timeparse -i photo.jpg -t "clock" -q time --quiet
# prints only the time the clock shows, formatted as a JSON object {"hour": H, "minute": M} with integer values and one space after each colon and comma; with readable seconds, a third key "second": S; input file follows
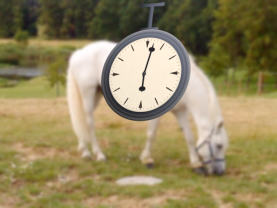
{"hour": 6, "minute": 2}
